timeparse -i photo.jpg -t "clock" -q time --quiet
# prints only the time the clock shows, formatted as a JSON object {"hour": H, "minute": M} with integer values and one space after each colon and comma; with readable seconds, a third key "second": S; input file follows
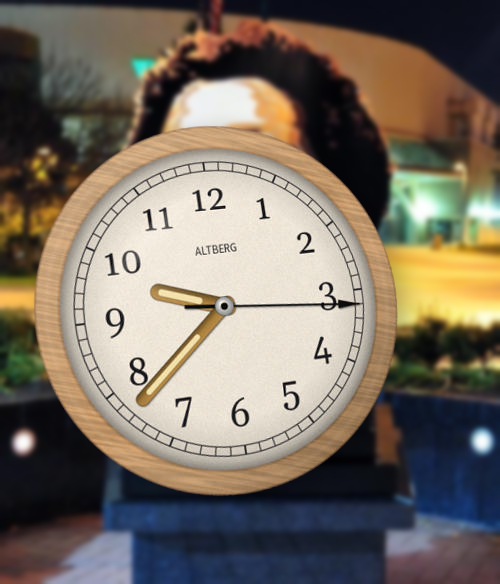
{"hour": 9, "minute": 38, "second": 16}
